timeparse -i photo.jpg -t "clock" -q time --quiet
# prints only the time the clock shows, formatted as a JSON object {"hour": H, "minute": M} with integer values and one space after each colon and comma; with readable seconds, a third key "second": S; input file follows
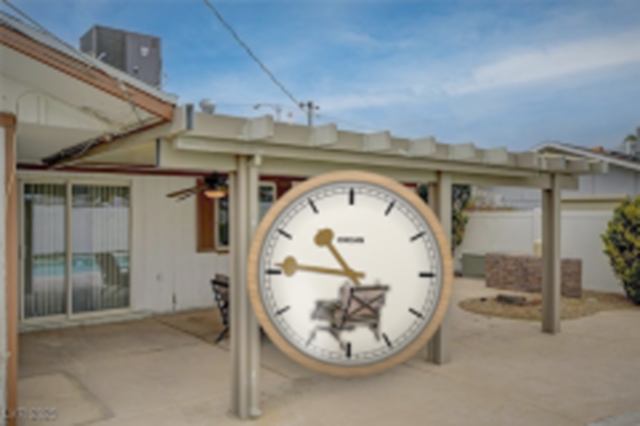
{"hour": 10, "minute": 46}
